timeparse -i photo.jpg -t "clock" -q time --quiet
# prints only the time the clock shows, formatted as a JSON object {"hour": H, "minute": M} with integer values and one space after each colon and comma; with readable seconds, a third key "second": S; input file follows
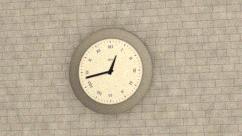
{"hour": 12, "minute": 43}
